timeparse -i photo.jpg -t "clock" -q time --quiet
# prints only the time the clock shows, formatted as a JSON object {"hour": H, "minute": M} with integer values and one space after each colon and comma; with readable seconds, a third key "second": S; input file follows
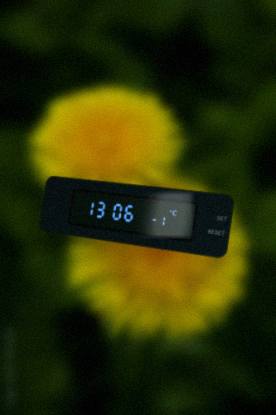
{"hour": 13, "minute": 6}
